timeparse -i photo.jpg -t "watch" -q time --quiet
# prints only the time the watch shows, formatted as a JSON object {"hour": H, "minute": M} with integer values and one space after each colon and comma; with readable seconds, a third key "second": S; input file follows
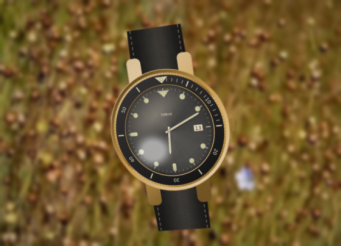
{"hour": 6, "minute": 11}
